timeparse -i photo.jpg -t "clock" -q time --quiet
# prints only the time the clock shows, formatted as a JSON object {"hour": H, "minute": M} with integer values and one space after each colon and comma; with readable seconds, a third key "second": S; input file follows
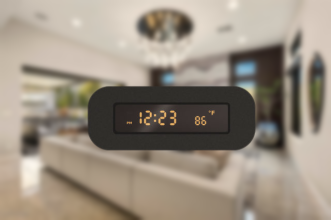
{"hour": 12, "minute": 23}
